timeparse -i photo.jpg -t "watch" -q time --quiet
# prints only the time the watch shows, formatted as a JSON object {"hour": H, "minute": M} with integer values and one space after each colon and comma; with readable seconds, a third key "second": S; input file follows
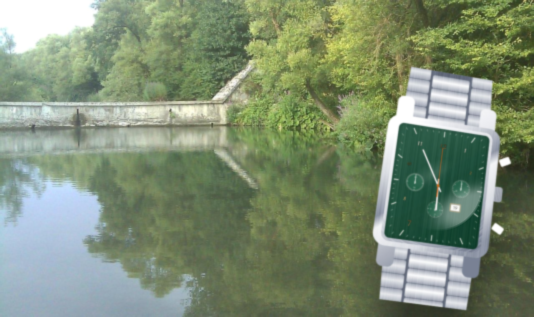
{"hour": 5, "minute": 55}
